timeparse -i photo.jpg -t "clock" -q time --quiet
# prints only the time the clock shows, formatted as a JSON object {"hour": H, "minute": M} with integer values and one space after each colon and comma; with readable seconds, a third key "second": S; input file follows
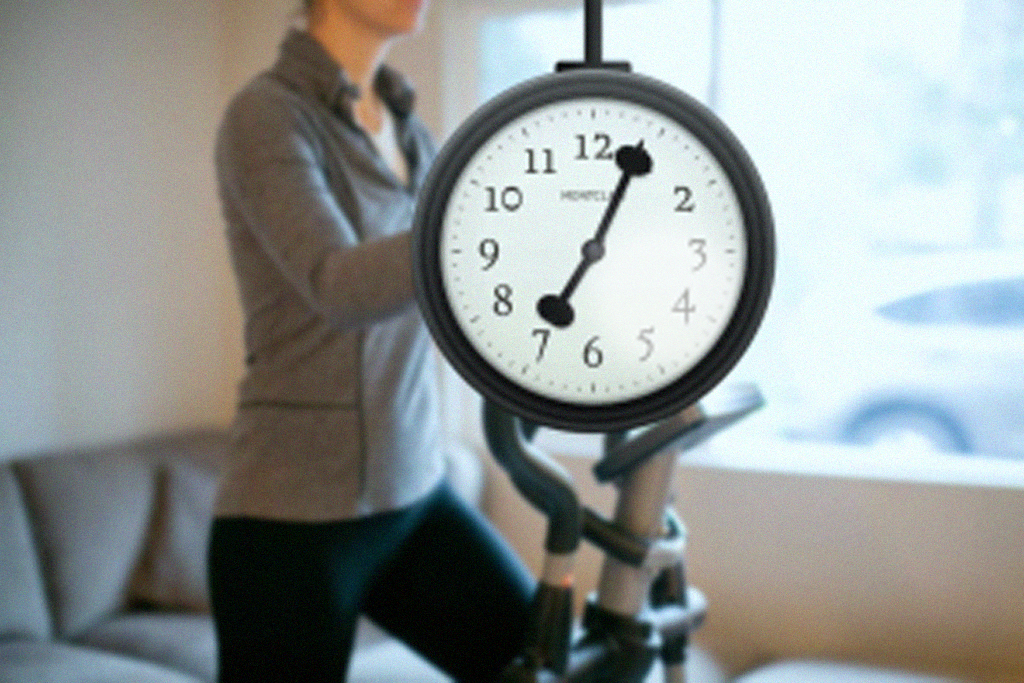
{"hour": 7, "minute": 4}
